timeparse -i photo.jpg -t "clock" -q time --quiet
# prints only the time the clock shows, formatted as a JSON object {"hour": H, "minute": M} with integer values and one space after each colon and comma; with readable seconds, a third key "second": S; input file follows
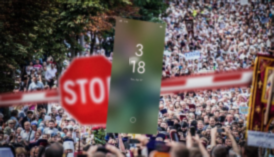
{"hour": 3, "minute": 18}
